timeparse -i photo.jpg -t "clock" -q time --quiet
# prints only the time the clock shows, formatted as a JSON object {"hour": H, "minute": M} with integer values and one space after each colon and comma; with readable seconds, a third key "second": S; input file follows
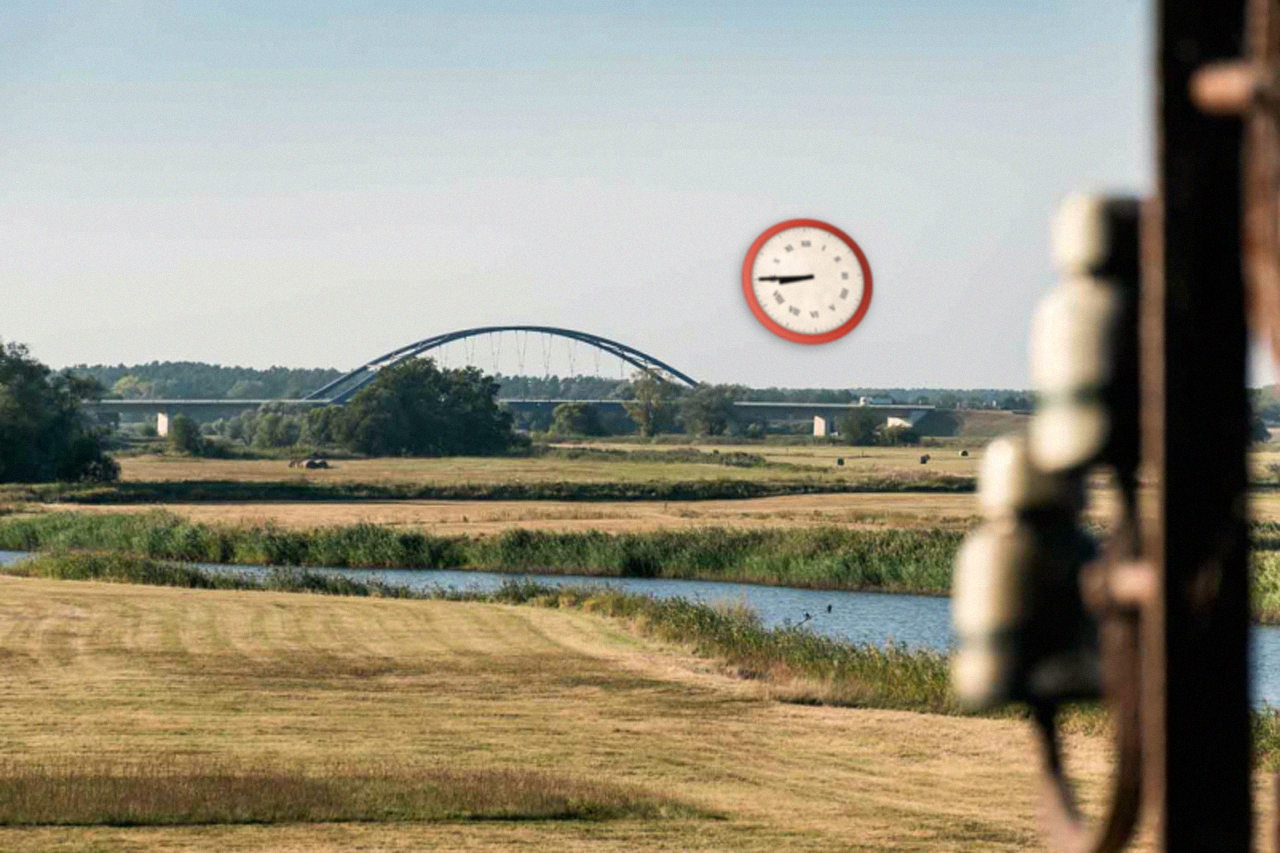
{"hour": 8, "minute": 45}
